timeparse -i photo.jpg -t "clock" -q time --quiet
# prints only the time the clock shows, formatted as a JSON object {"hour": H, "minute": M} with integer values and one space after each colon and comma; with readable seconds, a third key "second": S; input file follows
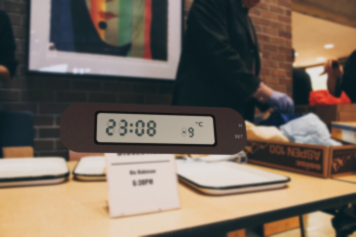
{"hour": 23, "minute": 8}
